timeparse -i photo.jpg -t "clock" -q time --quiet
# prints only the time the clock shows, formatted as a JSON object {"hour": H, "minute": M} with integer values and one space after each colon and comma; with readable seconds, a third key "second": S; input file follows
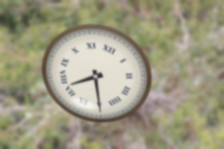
{"hour": 7, "minute": 25}
